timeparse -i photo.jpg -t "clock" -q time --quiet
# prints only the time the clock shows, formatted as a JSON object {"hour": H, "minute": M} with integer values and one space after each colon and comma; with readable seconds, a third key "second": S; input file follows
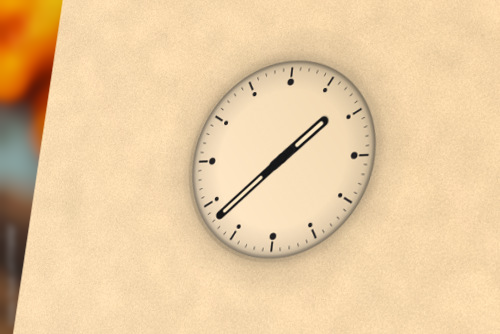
{"hour": 1, "minute": 38}
